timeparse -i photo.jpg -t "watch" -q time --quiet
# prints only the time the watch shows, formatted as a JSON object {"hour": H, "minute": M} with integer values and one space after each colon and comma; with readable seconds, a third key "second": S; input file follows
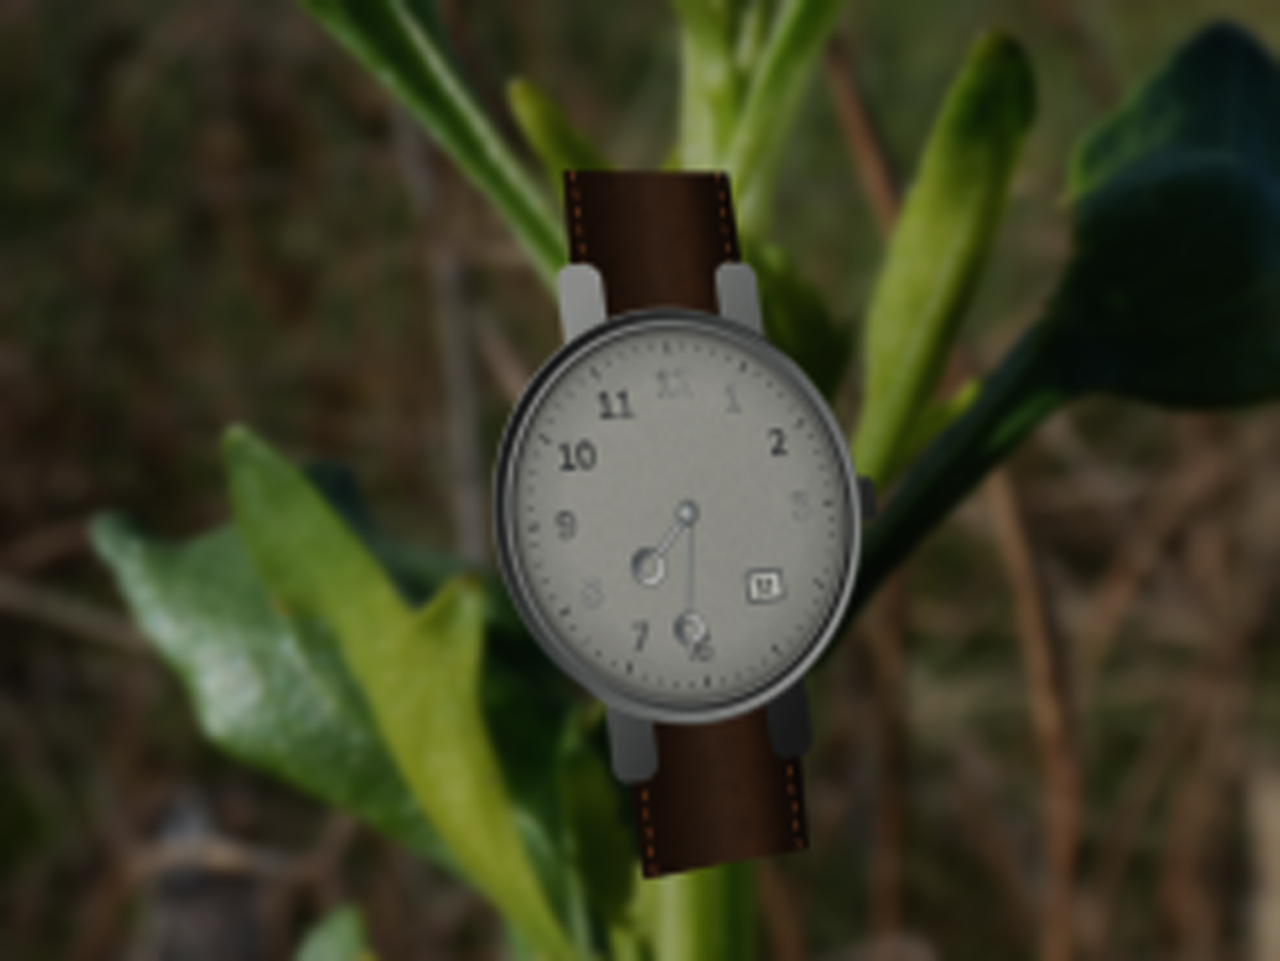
{"hour": 7, "minute": 31}
